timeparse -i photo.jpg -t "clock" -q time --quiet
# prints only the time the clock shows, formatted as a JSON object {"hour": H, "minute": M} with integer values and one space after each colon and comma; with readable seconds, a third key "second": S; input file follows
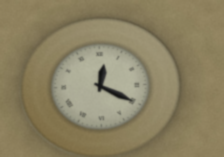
{"hour": 12, "minute": 20}
